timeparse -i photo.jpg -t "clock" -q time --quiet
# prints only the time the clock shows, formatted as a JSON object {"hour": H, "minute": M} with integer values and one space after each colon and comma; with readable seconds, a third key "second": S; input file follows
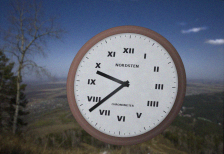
{"hour": 9, "minute": 38}
